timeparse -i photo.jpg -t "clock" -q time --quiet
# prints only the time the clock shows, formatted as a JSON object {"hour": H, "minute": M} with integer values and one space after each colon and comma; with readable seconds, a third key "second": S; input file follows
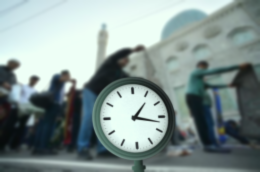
{"hour": 1, "minute": 17}
